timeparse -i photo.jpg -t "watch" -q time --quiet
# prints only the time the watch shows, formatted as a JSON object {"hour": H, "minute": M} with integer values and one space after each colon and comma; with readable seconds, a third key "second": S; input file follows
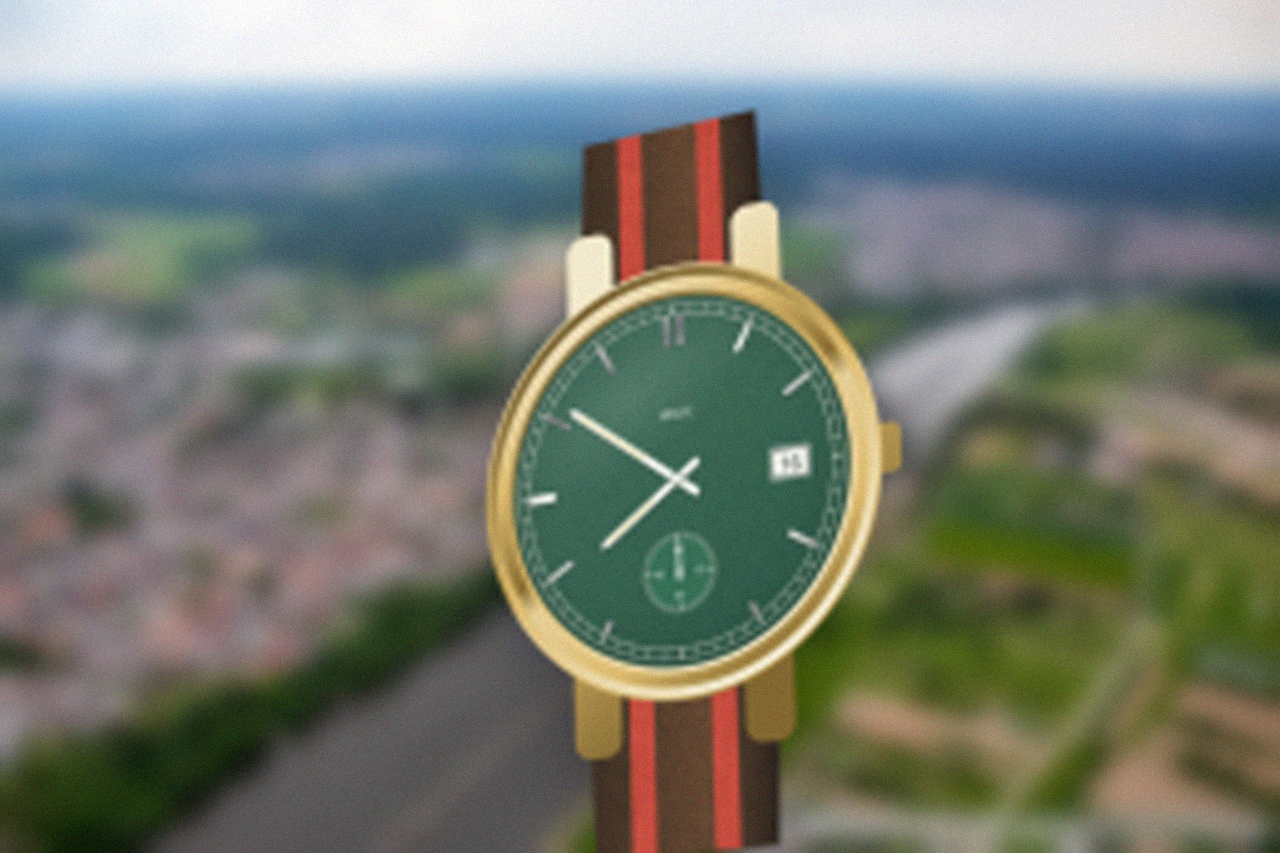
{"hour": 7, "minute": 51}
